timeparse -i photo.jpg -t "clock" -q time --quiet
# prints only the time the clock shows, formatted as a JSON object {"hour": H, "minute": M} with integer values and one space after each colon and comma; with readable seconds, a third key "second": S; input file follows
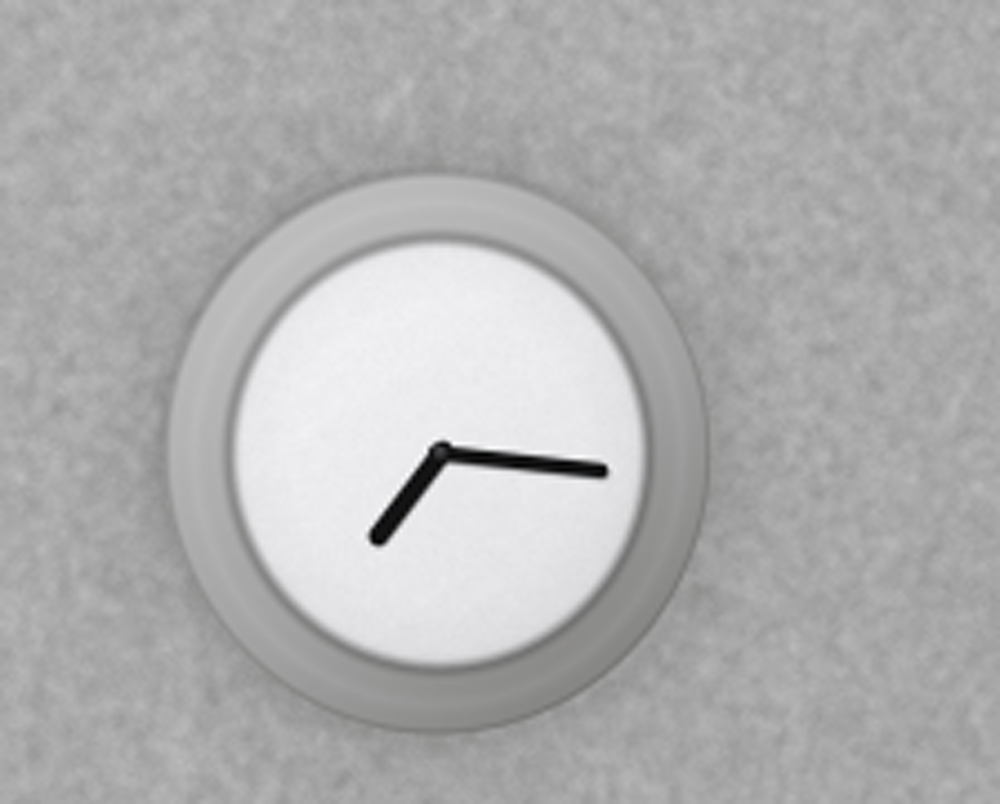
{"hour": 7, "minute": 16}
